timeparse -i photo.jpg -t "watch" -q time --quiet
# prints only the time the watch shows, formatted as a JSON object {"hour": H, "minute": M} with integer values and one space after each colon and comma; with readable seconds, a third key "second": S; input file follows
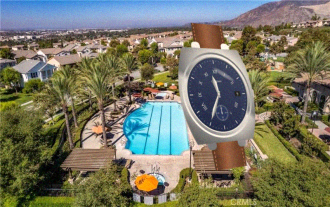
{"hour": 11, "minute": 35}
